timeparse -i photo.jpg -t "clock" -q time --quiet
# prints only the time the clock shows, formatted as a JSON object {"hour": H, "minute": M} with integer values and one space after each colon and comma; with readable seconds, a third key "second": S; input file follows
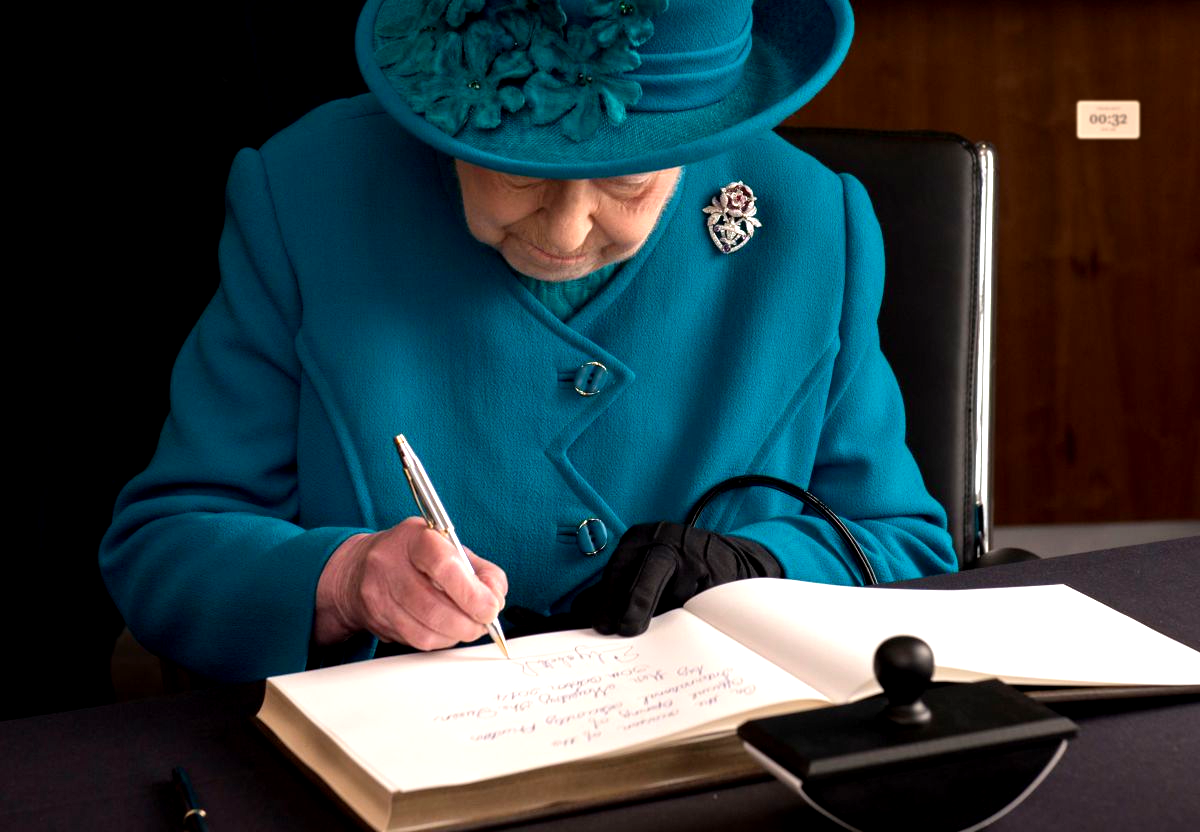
{"hour": 0, "minute": 32}
